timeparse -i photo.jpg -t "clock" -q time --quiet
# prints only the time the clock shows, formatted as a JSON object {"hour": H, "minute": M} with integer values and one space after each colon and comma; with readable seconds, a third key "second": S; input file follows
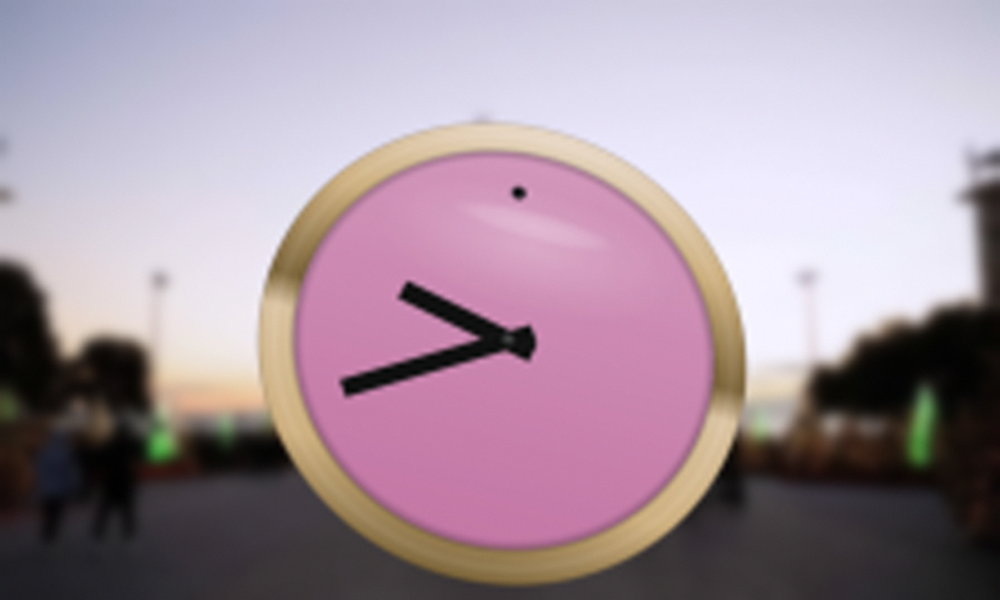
{"hour": 9, "minute": 41}
